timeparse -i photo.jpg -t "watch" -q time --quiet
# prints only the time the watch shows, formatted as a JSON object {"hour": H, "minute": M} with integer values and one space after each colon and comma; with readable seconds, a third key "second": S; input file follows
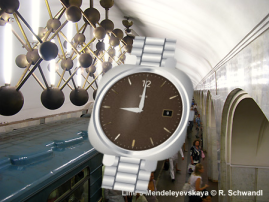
{"hour": 9, "minute": 0}
